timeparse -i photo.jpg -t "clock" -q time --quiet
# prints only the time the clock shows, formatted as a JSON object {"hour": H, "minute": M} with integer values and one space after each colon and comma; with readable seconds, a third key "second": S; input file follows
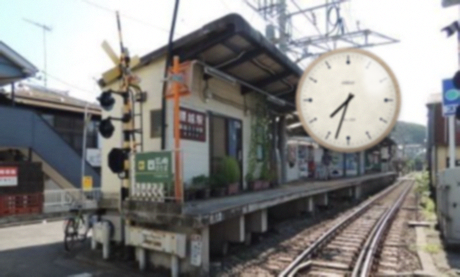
{"hour": 7, "minute": 33}
